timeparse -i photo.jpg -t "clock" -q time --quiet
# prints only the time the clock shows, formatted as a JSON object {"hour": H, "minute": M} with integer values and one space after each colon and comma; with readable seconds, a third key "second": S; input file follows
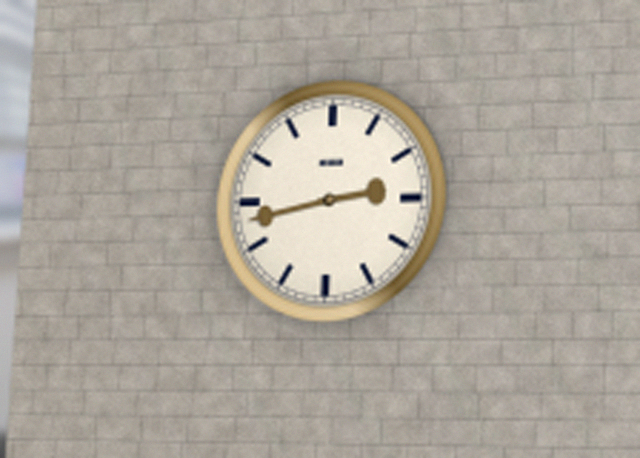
{"hour": 2, "minute": 43}
